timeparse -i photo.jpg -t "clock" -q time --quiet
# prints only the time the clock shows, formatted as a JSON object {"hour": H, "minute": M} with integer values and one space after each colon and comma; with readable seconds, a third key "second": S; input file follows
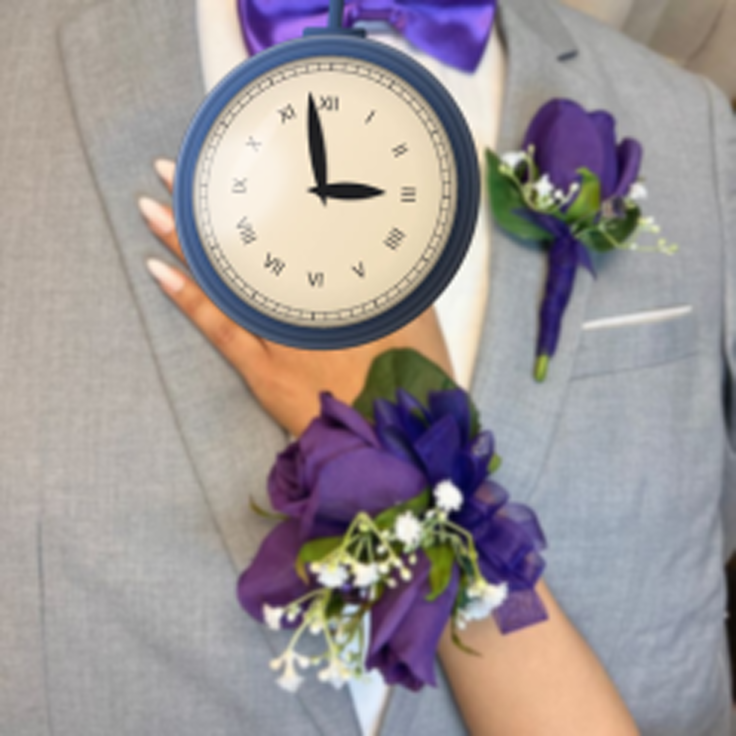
{"hour": 2, "minute": 58}
